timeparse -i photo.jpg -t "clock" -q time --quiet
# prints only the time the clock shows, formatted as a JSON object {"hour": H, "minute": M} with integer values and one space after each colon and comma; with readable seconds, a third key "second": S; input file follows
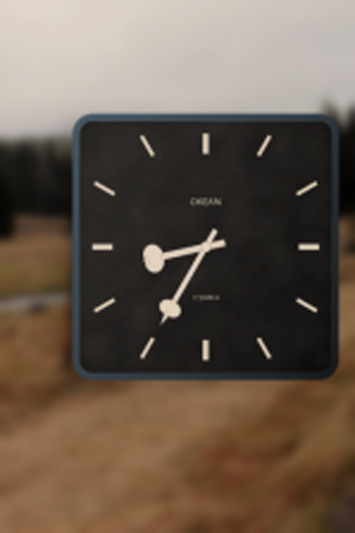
{"hour": 8, "minute": 35}
